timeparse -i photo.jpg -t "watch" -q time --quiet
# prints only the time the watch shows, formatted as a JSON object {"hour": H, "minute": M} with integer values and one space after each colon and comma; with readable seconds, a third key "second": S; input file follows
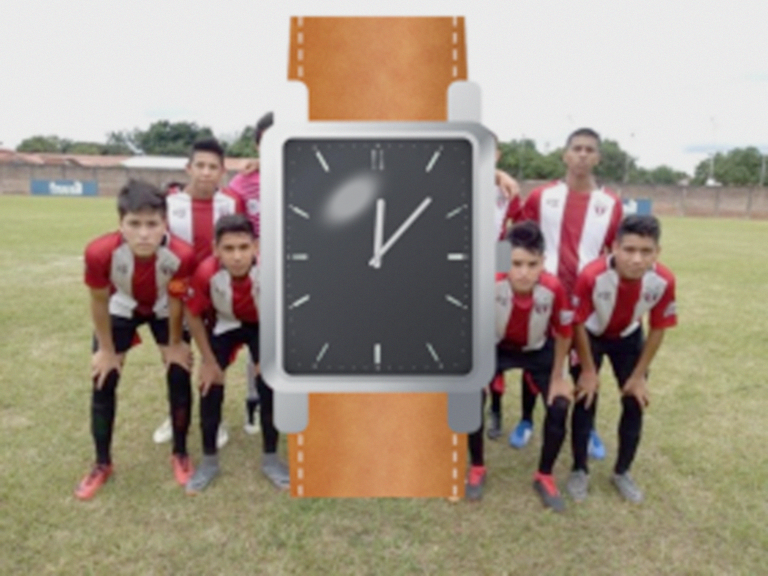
{"hour": 12, "minute": 7}
